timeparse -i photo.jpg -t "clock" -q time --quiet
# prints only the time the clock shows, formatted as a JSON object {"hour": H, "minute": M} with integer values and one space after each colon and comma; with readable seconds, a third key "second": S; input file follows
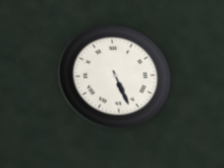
{"hour": 5, "minute": 27}
